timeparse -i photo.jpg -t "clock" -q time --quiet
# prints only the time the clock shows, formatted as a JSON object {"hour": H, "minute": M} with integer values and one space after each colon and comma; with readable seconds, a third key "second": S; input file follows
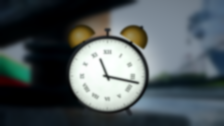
{"hour": 11, "minute": 17}
